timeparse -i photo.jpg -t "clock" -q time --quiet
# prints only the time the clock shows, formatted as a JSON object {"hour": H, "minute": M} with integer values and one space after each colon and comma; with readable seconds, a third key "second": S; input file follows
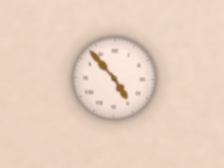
{"hour": 4, "minute": 53}
